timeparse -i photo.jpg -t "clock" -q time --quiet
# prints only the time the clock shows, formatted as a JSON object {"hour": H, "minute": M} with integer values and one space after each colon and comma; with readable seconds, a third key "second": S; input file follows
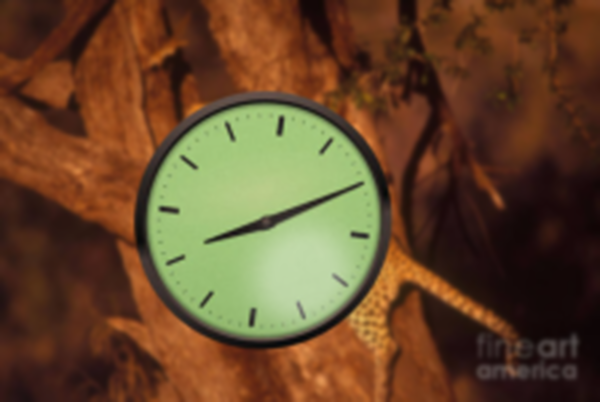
{"hour": 8, "minute": 10}
